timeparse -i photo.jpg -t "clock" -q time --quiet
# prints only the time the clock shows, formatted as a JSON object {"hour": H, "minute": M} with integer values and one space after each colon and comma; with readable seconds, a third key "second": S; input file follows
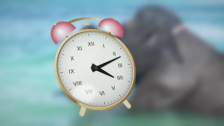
{"hour": 4, "minute": 12}
